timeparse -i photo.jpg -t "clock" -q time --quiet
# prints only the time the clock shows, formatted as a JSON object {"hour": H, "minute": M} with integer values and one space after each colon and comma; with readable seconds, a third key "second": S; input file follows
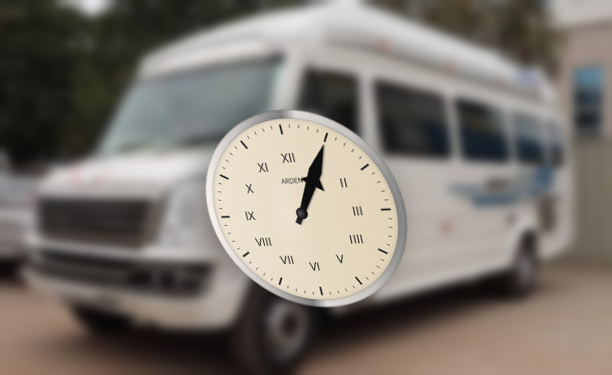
{"hour": 1, "minute": 5}
